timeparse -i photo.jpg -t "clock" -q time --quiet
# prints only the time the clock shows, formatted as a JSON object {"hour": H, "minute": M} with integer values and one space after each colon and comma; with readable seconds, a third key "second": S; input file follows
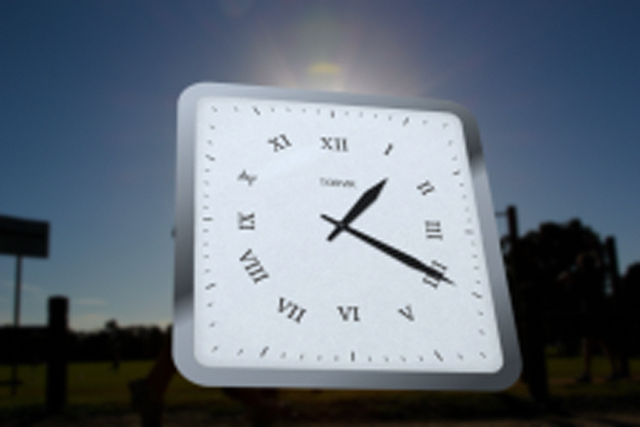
{"hour": 1, "minute": 20}
